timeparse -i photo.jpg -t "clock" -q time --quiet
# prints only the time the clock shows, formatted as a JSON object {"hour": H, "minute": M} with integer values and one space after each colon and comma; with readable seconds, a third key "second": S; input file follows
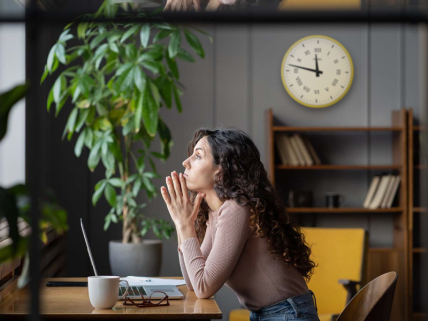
{"hour": 11, "minute": 47}
